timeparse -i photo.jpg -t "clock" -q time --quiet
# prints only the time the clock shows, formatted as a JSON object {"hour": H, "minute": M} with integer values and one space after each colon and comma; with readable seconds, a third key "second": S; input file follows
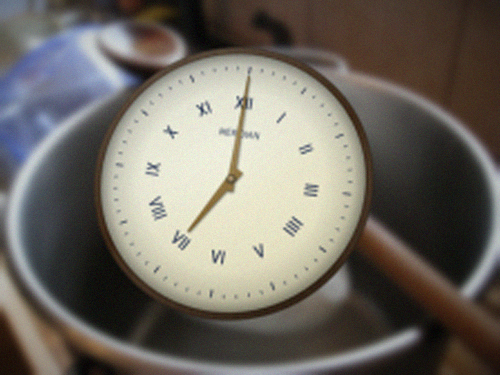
{"hour": 7, "minute": 0}
